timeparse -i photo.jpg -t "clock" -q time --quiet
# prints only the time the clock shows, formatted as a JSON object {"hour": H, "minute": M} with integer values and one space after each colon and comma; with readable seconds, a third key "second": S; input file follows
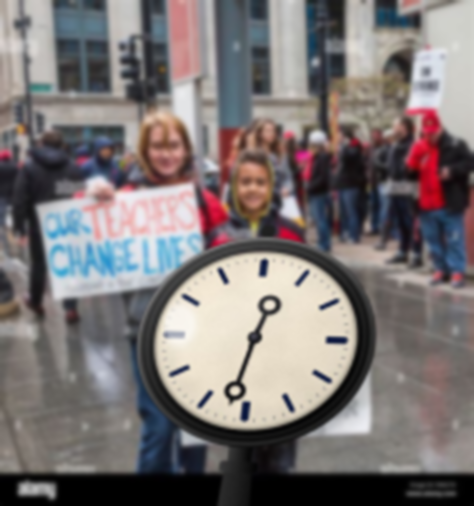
{"hour": 12, "minute": 32}
